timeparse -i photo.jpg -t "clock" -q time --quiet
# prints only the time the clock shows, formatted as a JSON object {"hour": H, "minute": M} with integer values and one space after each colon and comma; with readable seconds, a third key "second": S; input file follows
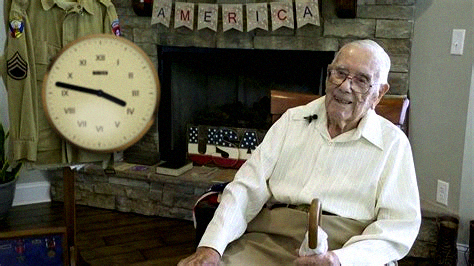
{"hour": 3, "minute": 47}
